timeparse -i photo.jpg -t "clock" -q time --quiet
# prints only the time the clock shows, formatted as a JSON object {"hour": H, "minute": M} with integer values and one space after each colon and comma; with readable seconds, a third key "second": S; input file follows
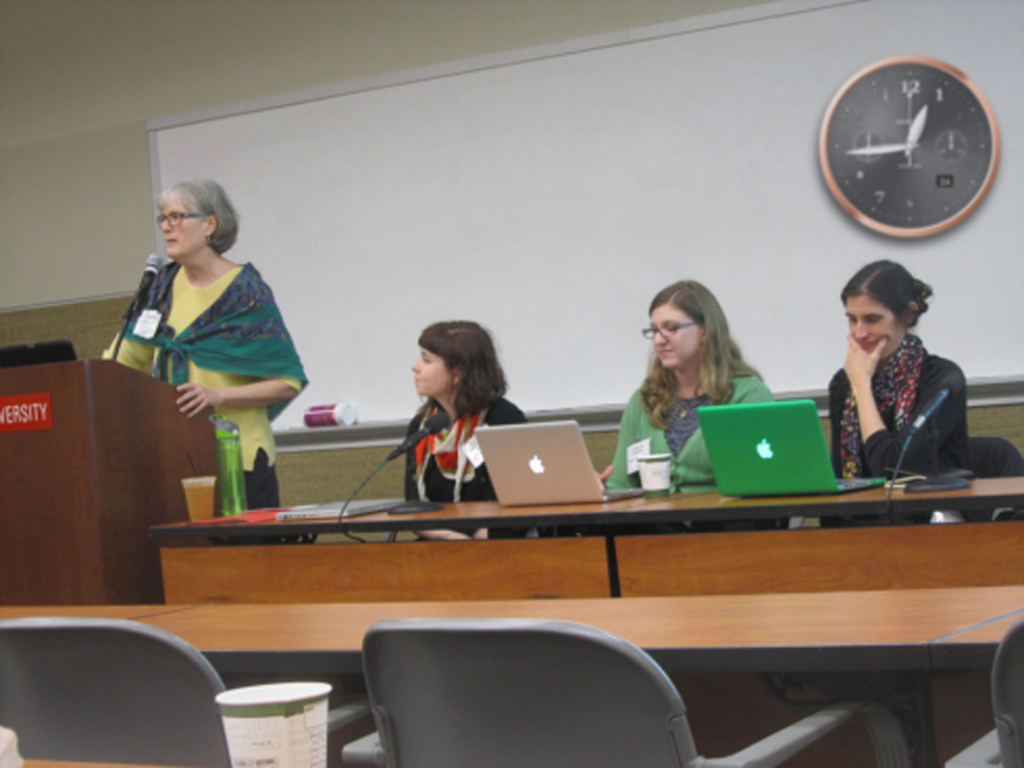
{"hour": 12, "minute": 44}
